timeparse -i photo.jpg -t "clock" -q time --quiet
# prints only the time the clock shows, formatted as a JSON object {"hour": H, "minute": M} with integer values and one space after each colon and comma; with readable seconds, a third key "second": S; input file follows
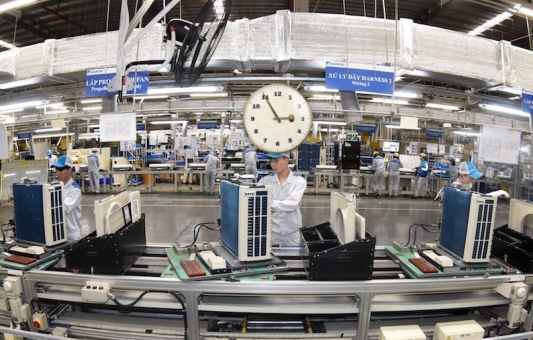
{"hour": 2, "minute": 55}
